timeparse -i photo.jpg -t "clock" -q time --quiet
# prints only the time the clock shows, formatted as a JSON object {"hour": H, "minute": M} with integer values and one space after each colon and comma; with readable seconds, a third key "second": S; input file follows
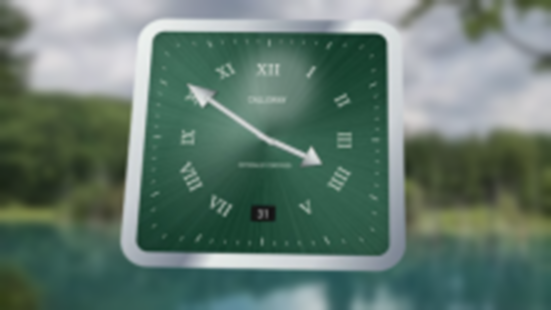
{"hour": 3, "minute": 51}
